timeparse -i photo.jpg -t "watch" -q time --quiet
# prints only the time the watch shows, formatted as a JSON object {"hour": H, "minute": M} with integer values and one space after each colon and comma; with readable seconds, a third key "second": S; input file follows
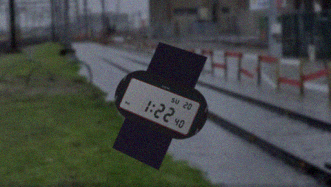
{"hour": 1, "minute": 22, "second": 40}
